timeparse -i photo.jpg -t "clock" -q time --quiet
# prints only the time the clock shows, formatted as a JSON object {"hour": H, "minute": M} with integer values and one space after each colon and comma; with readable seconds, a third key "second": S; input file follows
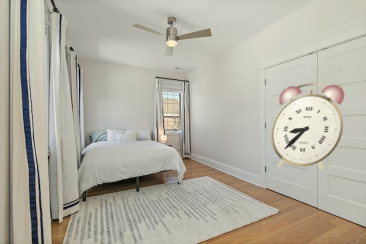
{"hour": 8, "minute": 37}
